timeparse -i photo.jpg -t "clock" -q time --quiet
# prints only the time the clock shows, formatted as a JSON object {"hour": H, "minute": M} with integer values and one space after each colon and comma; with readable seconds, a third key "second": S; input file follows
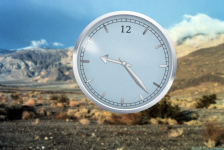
{"hour": 9, "minute": 23}
